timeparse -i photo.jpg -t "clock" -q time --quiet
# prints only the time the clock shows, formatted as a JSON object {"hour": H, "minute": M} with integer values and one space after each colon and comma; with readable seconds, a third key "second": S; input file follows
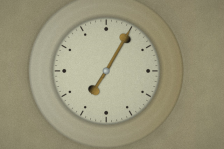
{"hour": 7, "minute": 5}
